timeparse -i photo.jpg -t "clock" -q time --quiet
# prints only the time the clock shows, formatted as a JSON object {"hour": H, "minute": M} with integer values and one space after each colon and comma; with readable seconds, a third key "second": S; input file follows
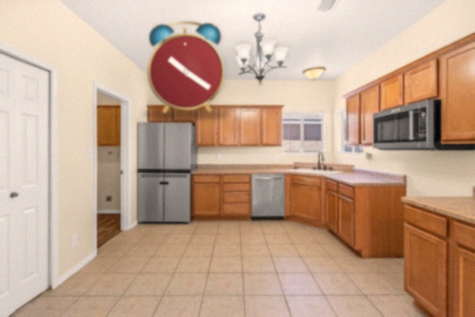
{"hour": 10, "minute": 21}
